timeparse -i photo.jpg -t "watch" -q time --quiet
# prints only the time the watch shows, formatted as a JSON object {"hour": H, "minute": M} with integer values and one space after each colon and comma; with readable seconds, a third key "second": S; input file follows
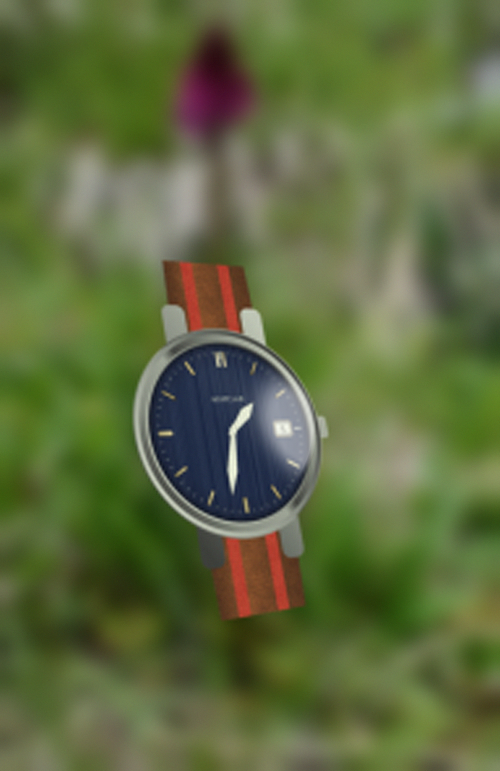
{"hour": 1, "minute": 32}
